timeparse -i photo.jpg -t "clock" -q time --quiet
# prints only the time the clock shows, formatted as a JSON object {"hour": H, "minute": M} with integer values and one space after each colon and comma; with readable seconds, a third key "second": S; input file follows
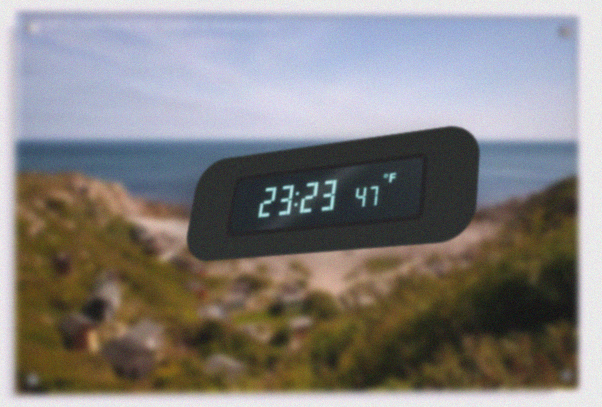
{"hour": 23, "minute": 23}
